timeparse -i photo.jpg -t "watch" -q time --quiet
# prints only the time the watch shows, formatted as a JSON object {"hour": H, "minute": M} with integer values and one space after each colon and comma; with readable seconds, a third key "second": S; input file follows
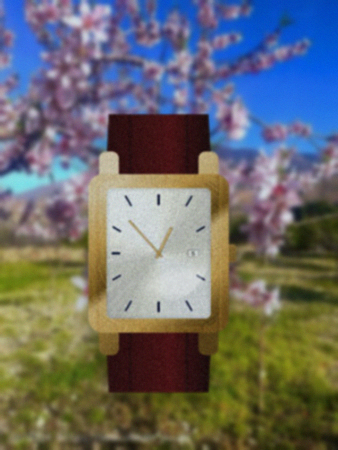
{"hour": 12, "minute": 53}
